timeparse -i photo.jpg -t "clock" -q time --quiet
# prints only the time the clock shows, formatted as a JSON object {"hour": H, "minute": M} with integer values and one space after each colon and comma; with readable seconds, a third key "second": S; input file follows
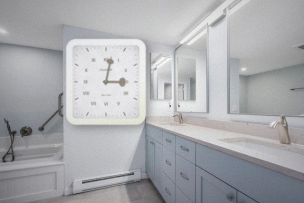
{"hour": 3, "minute": 2}
